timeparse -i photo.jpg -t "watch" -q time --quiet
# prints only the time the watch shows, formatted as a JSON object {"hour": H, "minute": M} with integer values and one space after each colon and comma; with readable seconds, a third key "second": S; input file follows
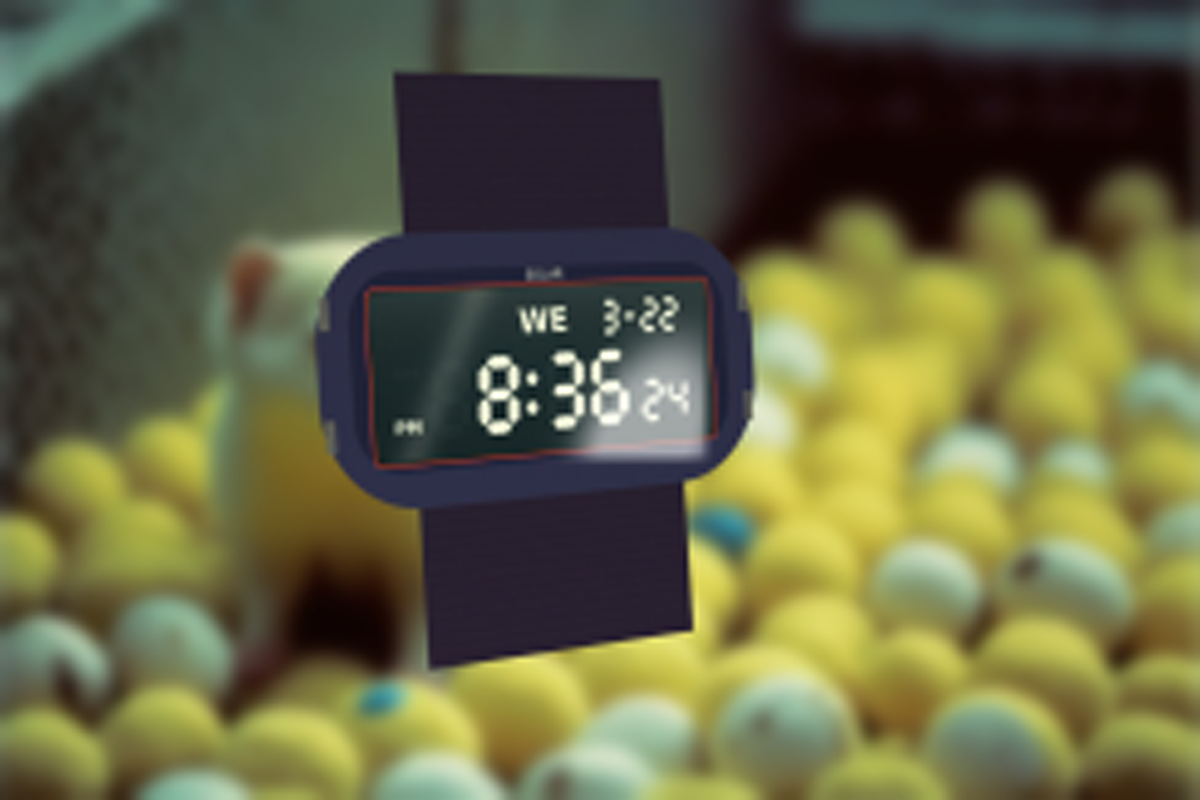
{"hour": 8, "minute": 36, "second": 24}
